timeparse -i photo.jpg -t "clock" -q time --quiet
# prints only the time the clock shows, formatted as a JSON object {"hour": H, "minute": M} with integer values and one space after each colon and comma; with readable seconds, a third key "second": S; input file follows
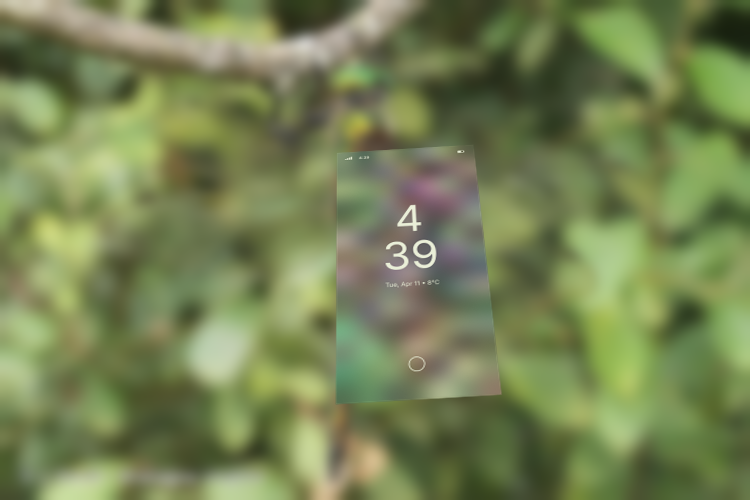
{"hour": 4, "minute": 39}
